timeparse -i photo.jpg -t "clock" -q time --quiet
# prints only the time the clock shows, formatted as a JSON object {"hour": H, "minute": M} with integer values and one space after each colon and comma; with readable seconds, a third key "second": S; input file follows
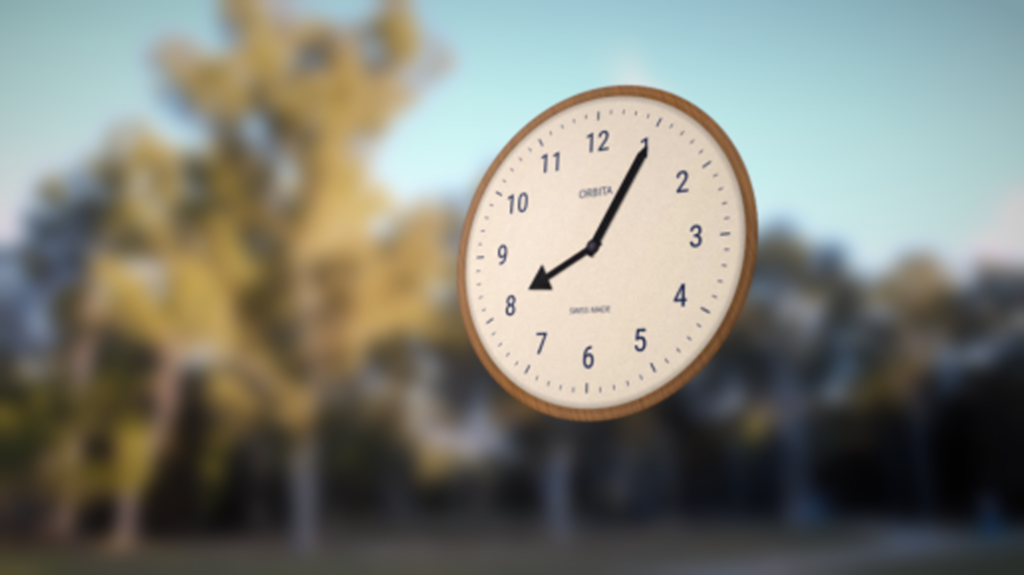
{"hour": 8, "minute": 5}
